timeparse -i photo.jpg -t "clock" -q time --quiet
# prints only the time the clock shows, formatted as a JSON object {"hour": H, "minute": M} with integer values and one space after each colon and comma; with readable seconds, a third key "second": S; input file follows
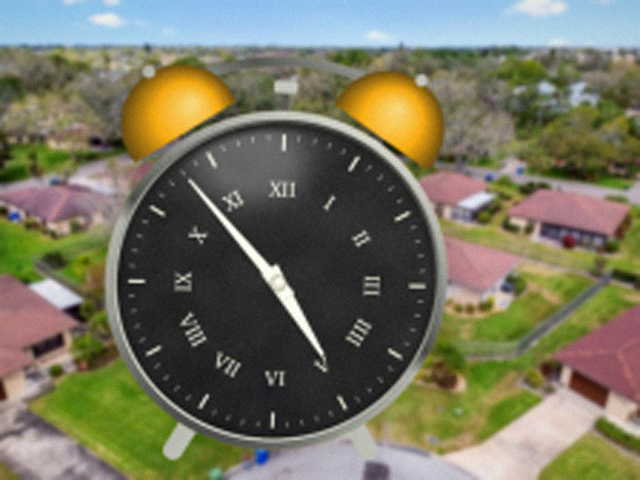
{"hour": 4, "minute": 53}
